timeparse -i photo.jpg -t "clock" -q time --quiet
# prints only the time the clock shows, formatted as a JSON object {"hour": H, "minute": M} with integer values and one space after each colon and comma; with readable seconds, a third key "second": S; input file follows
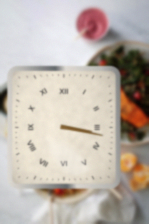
{"hour": 3, "minute": 17}
